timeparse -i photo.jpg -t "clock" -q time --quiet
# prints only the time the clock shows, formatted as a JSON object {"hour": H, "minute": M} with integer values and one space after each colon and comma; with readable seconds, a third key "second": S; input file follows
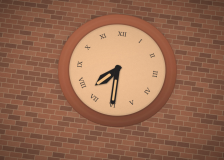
{"hour": 7, "minute": 30}
